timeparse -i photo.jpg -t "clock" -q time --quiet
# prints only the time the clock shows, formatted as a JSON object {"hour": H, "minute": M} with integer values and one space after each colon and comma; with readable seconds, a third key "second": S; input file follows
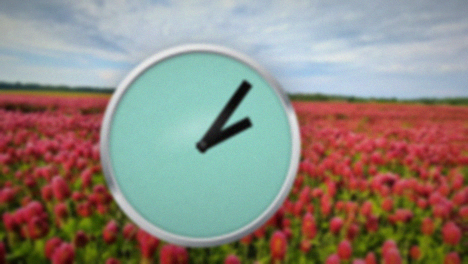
{"hour": 2, "minute": 6}
